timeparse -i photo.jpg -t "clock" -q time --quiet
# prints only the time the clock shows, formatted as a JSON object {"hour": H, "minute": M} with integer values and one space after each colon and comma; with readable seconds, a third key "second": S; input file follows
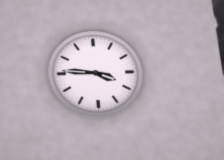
{"hour": 3, "minute": 46}
